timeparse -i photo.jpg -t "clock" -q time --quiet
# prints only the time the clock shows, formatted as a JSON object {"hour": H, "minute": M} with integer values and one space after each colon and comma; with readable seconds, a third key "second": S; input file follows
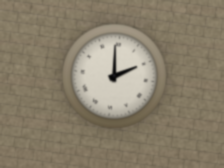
{"hour": 1, "minute": 59}
